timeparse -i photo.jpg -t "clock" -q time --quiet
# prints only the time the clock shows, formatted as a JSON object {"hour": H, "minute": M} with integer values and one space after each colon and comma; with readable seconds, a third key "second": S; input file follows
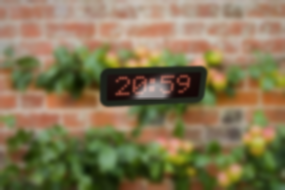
{"hour": 20, "minute": 59}
